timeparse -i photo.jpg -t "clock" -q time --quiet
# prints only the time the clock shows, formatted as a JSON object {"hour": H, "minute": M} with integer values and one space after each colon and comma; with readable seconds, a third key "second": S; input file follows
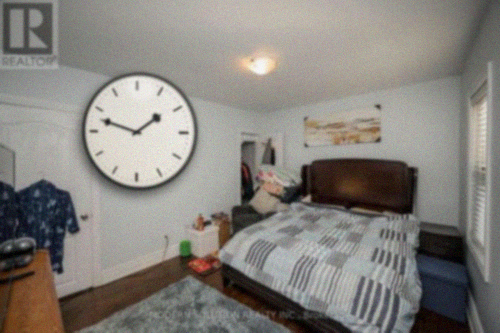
{"hour": 1, "minute": 48}
